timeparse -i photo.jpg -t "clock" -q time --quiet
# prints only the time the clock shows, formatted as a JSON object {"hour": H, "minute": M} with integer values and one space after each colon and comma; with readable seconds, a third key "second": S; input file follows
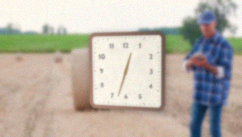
{"hour": 12, "minute": 33}
